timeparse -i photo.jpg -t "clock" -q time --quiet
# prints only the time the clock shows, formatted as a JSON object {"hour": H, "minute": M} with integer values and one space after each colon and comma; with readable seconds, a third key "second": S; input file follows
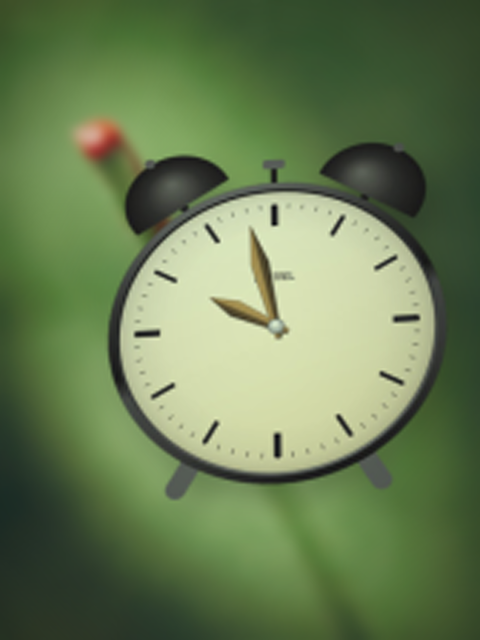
{"hour": 9, "minute": 58}
